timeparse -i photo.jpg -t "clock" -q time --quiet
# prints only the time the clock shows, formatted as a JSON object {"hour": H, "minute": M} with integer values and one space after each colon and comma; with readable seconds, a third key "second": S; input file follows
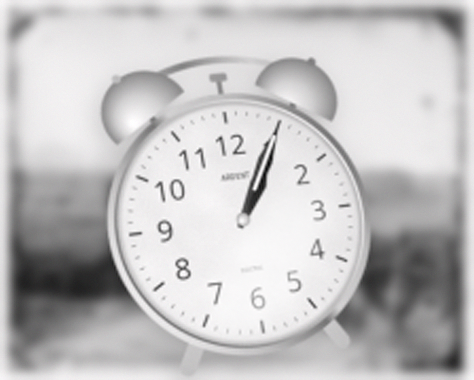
{"hour": 1, "minute": 5}
